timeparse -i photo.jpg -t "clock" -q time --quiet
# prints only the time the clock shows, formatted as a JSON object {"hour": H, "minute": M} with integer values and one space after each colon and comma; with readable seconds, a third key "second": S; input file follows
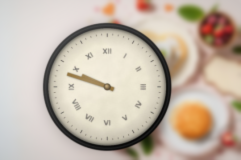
{"hour": 9, "minute": 48}
